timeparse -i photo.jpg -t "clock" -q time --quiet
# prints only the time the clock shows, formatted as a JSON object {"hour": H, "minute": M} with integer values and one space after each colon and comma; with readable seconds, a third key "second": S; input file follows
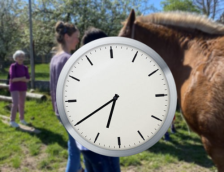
{"hour": 6, "minute": 40}
